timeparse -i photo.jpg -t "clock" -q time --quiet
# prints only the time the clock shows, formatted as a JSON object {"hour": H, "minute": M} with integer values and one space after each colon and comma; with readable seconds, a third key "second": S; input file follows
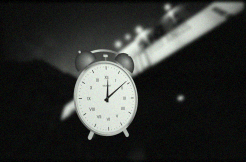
{"hour": 12, "minute": 9}
